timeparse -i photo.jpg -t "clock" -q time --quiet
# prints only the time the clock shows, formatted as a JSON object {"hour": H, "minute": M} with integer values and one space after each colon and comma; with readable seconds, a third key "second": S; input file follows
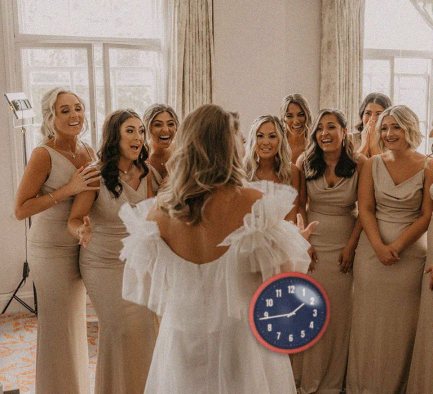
{"hour": 1, "minute": 44}
